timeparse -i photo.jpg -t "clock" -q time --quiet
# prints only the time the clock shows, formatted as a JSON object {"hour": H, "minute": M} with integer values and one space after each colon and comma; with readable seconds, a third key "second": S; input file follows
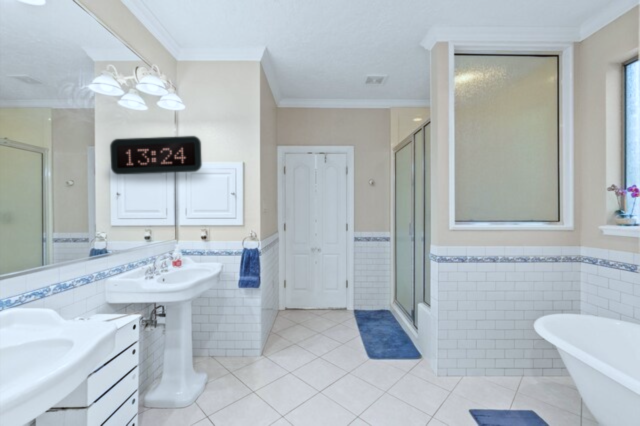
{"hour": 13, "minute": 24}
